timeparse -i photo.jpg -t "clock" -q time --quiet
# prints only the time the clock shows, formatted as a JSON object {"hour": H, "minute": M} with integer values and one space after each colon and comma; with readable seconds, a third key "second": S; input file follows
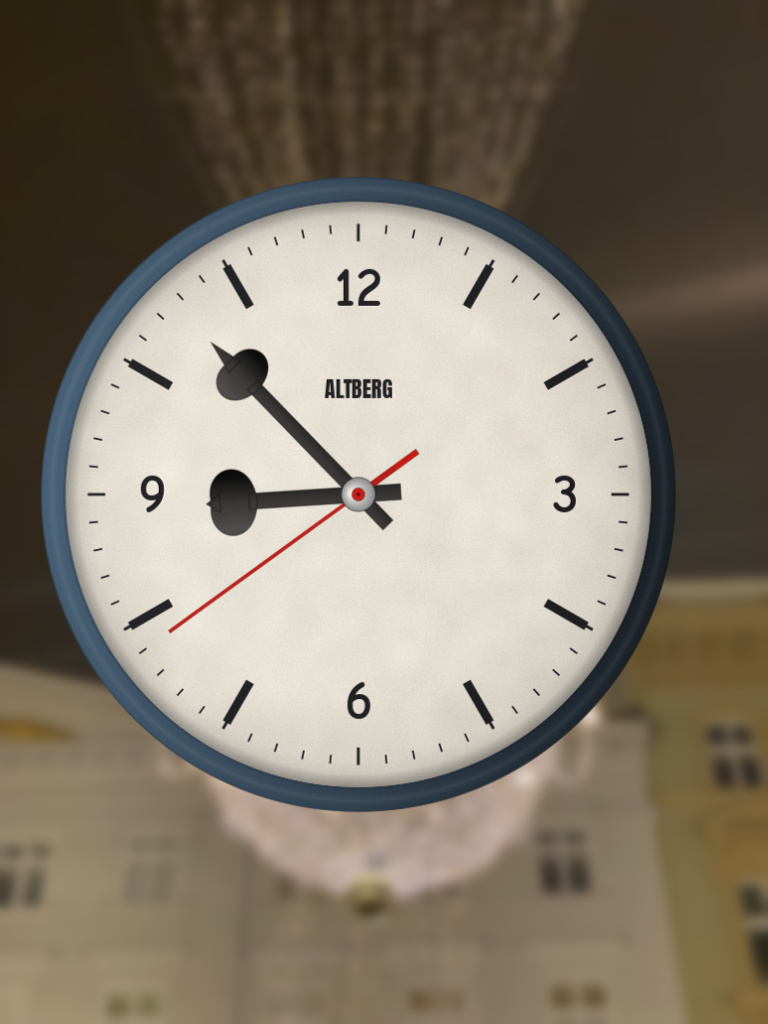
{"hour": 8, "minute": 52, "second": 39}
